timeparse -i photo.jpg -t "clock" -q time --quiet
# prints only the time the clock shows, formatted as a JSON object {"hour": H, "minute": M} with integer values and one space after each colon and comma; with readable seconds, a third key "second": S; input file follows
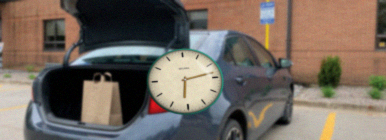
{"hour": 6, "minute": 13}
